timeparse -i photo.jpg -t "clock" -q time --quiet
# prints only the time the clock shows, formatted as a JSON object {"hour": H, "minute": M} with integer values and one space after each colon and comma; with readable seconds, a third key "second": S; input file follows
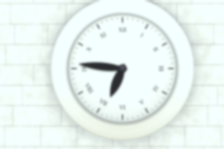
{"hour": 6, "minute": 46}
